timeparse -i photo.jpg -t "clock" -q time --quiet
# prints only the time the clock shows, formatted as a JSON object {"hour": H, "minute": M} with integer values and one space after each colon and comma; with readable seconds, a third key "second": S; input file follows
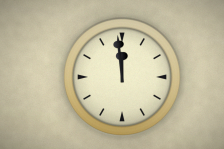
{"hour": 11, "minute": 59}
